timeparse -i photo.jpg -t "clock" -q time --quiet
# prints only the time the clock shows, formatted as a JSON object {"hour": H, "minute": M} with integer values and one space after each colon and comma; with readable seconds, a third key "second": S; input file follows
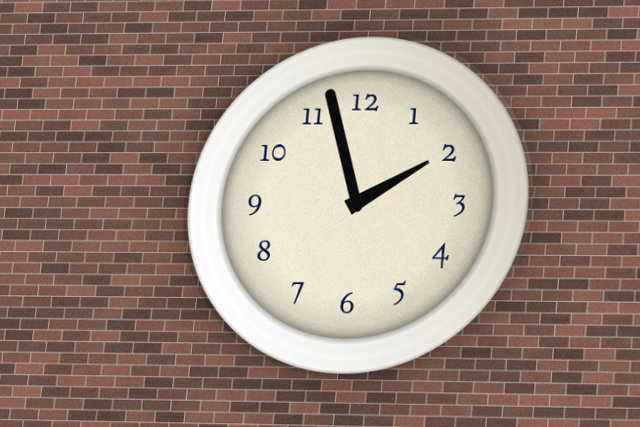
{"hour": 1, "minute": 57}
